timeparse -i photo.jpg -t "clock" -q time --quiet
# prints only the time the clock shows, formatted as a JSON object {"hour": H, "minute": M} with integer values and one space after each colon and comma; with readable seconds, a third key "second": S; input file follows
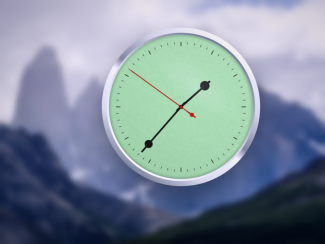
{"hour": 1, "minute": 36, "second": 51}
